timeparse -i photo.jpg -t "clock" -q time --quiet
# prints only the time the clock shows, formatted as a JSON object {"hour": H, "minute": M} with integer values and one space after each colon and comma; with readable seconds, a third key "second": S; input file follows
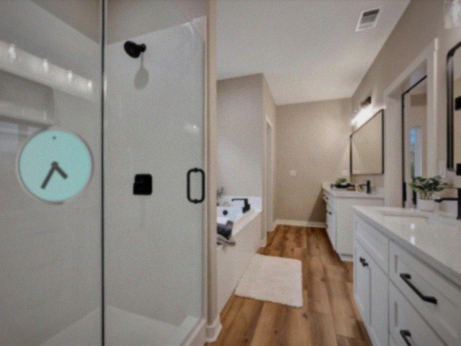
{"hour": 4, "minute": 35}
